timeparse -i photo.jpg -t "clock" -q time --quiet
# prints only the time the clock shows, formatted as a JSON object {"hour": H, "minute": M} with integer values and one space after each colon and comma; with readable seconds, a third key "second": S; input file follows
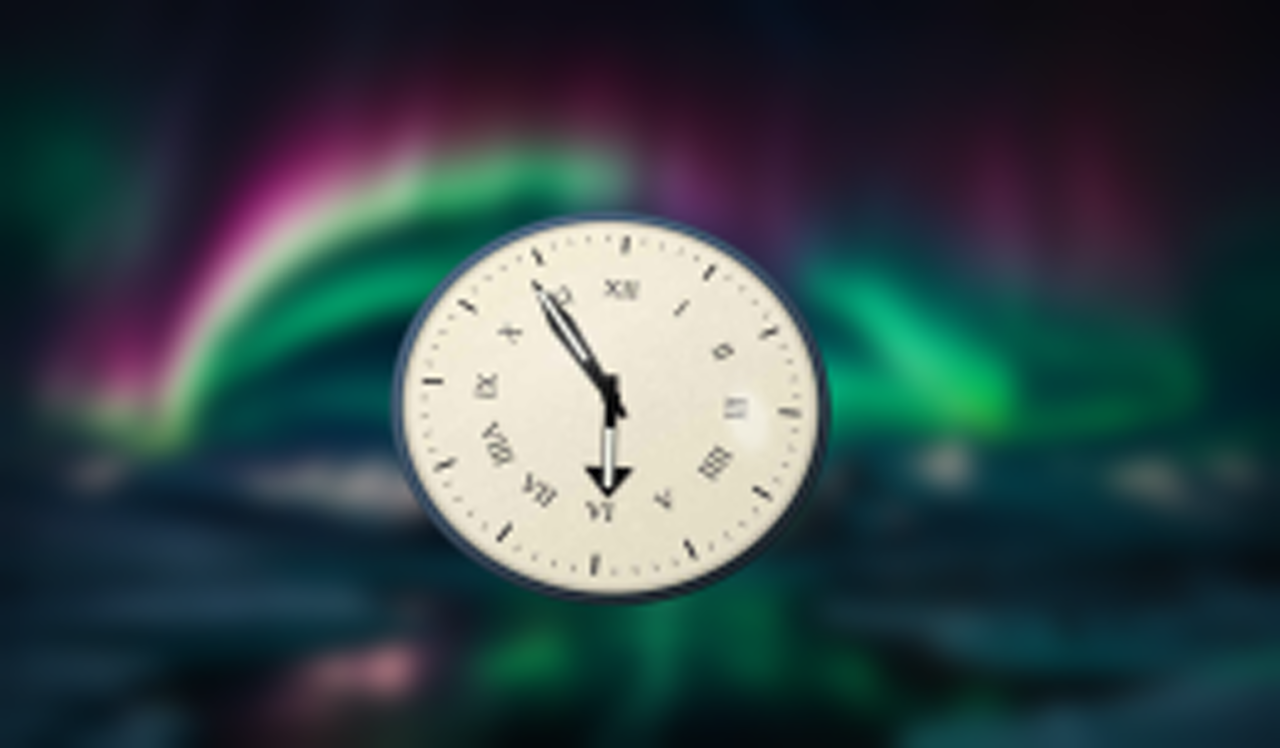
{"hour": 5, "minute": 54}
